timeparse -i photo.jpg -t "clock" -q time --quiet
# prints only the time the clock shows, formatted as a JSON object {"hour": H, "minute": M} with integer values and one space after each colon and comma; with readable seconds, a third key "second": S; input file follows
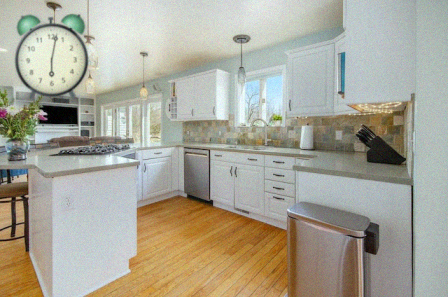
{"hour": 6, "minute": 2}
